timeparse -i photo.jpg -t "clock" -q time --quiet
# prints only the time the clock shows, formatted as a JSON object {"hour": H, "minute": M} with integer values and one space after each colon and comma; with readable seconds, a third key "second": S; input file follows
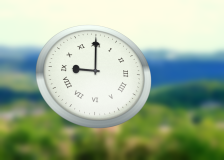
{"hour": 9, "minute": 0}
